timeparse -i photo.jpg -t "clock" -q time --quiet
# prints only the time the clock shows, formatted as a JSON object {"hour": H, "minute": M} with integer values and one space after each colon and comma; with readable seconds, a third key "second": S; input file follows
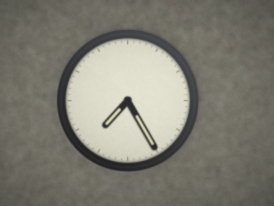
{"hour": 7, "minute": 25}
